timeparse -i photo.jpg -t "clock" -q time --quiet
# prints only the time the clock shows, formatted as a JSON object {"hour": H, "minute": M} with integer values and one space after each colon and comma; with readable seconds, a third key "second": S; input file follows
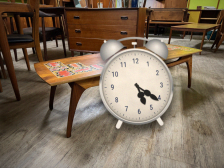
{"hour": 5, "minute": 21}
